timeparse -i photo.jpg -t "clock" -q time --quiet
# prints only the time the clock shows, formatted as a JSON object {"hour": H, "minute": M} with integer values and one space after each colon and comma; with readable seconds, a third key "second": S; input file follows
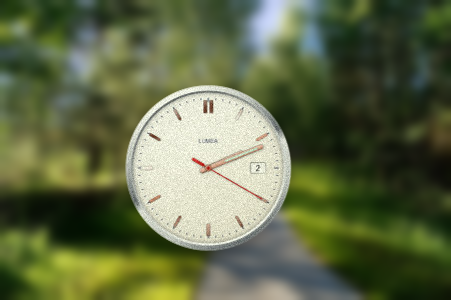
{"hour": 2, "minute": 11, "second": 20}
